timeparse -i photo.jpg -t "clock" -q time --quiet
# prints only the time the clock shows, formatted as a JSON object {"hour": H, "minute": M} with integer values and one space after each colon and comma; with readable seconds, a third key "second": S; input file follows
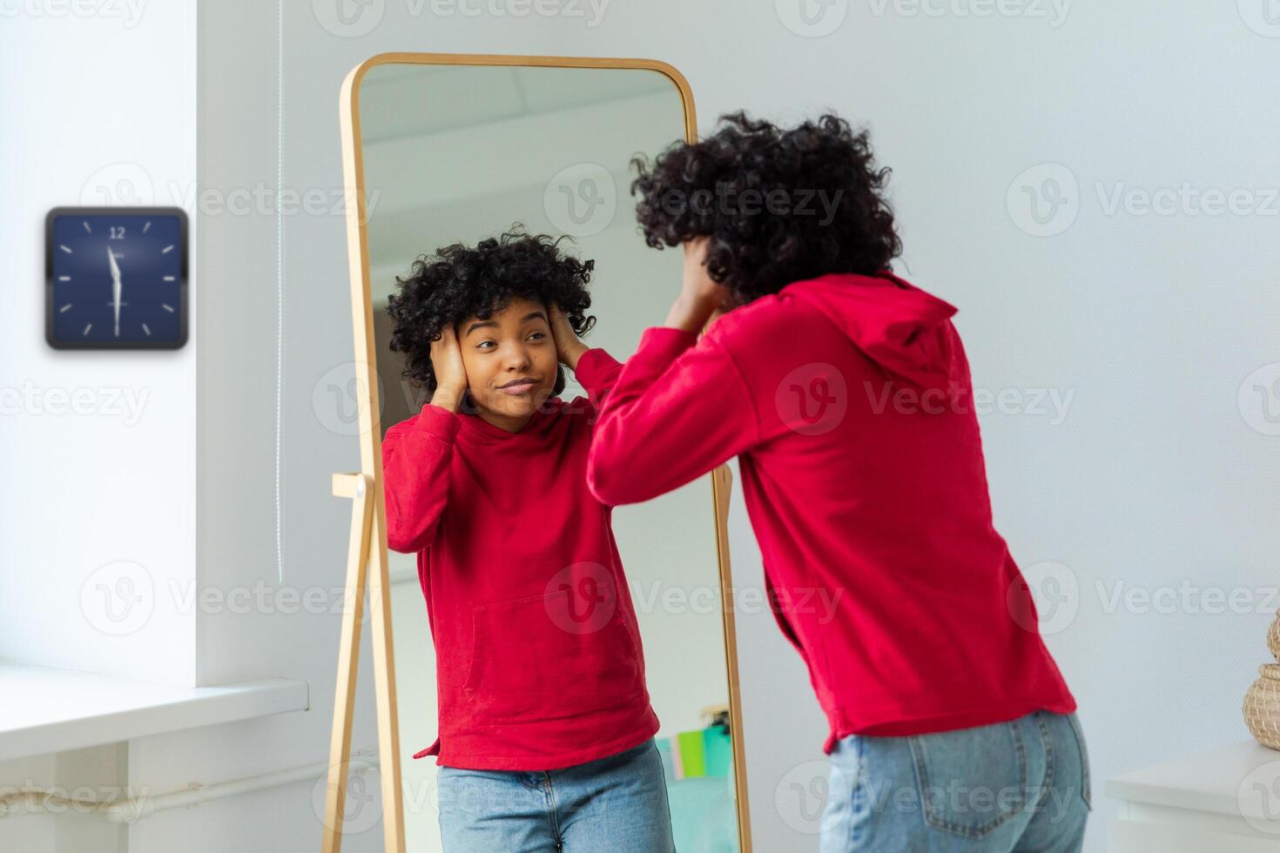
{"hour": 11, "minute": 30}
